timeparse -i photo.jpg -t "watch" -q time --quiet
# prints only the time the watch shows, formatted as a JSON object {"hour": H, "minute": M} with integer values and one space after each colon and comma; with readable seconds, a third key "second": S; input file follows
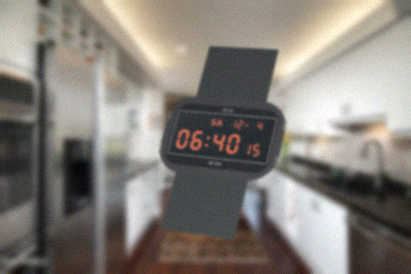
{"hour": 6, "minute": 40, "second": 15}
